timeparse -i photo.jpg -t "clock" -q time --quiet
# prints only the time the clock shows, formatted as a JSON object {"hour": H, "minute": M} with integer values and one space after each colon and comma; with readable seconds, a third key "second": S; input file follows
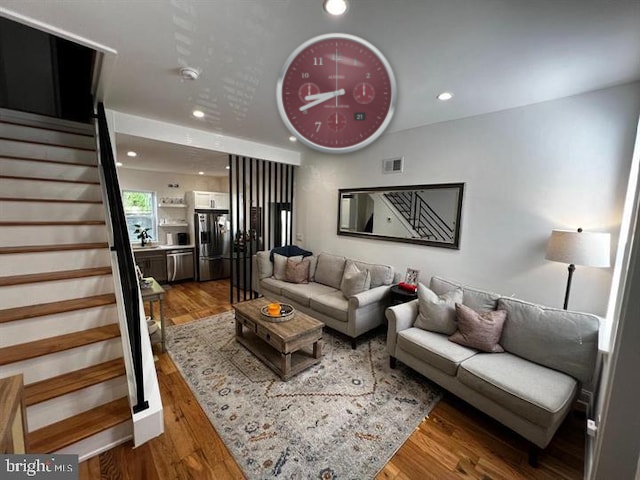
{"hour": 8, "minute": 41}
